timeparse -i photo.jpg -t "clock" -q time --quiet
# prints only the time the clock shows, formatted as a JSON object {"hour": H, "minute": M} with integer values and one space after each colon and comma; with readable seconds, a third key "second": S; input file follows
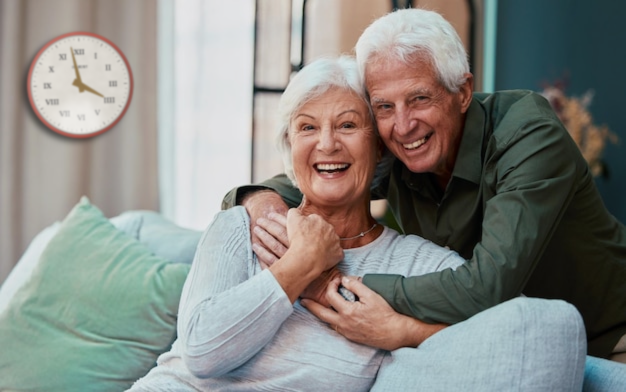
{"hour": 3, "minute": 58}
